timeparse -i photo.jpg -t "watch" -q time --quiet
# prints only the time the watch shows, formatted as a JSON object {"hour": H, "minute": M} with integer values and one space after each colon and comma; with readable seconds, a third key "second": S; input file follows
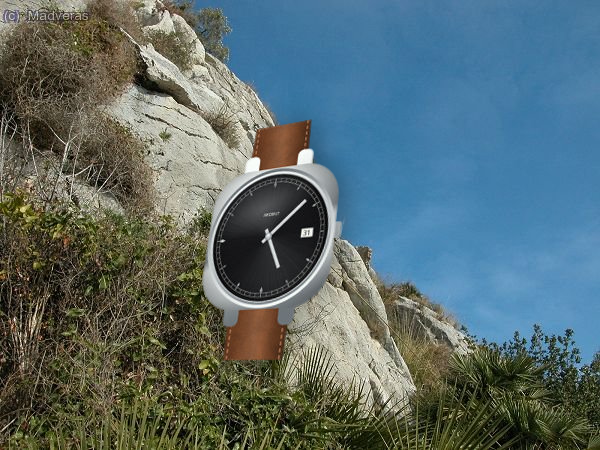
{"hour": 5, "minute": 8}
